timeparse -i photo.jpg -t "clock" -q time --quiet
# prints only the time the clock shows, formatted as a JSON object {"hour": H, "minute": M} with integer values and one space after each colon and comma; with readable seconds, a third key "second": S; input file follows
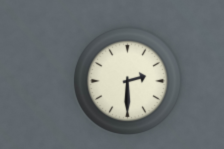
{"hour": 2, "minute": 30}
